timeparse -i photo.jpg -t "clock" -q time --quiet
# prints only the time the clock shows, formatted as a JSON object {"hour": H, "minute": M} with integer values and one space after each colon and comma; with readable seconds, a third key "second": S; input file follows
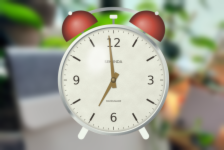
{"hour": 6, "minute": 59}
